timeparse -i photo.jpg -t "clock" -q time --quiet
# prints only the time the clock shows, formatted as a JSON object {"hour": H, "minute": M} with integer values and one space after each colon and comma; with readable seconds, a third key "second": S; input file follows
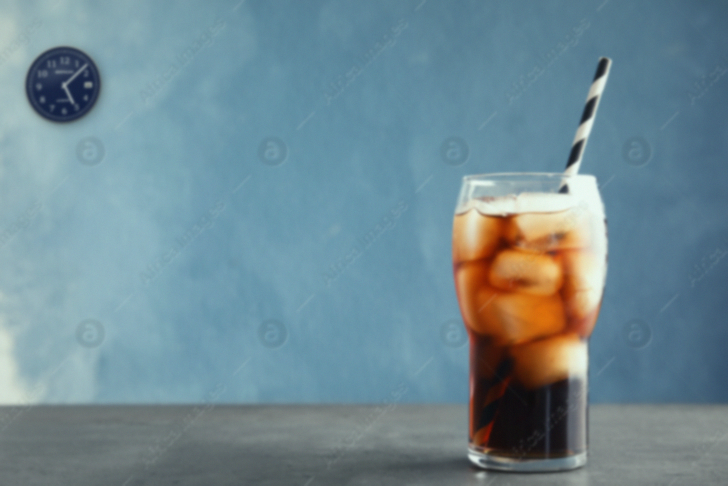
{"hour": 5, "minute": 8}
